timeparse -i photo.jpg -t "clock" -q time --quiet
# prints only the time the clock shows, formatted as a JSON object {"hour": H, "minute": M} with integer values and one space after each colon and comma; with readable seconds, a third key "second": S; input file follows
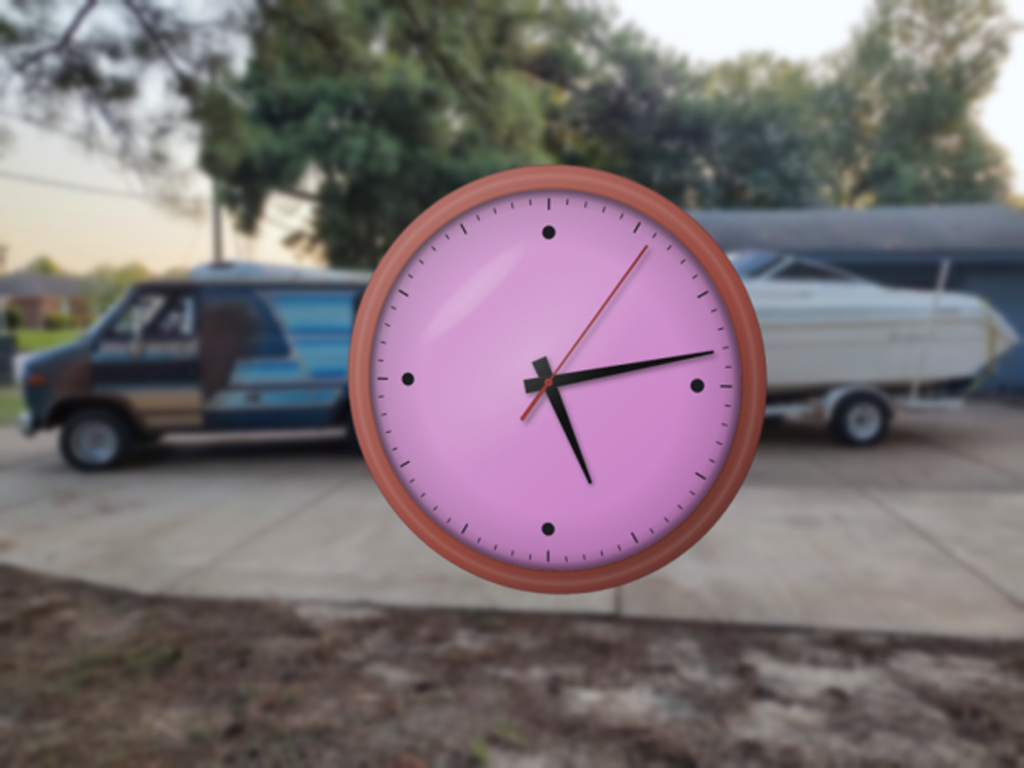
{"hour": 5, "minute": 13, "second": 6}
